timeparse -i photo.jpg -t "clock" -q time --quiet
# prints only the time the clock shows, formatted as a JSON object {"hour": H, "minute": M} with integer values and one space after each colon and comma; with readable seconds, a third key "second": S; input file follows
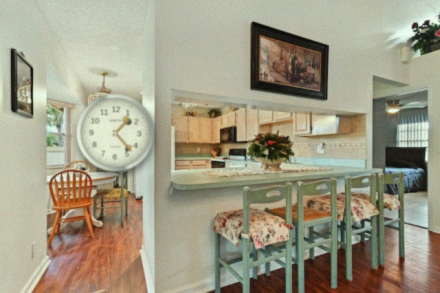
{"hour": 1, "minute": 23}
